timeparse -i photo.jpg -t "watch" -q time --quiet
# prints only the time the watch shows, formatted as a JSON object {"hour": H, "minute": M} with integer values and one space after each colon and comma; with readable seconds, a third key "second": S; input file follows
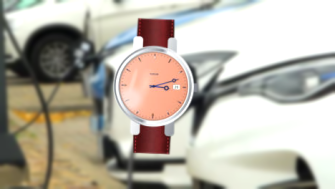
{"hour": 3, "minute": 12}
